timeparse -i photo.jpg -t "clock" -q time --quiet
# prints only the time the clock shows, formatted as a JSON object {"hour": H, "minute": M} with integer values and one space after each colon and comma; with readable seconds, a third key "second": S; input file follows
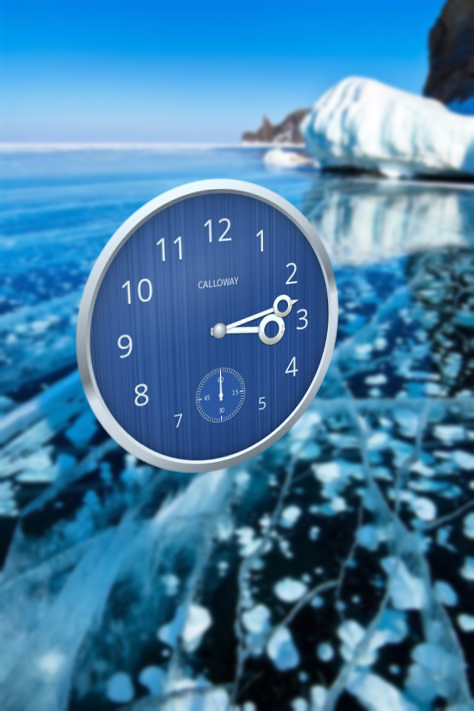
{"hour": 3, "minute": 13}
